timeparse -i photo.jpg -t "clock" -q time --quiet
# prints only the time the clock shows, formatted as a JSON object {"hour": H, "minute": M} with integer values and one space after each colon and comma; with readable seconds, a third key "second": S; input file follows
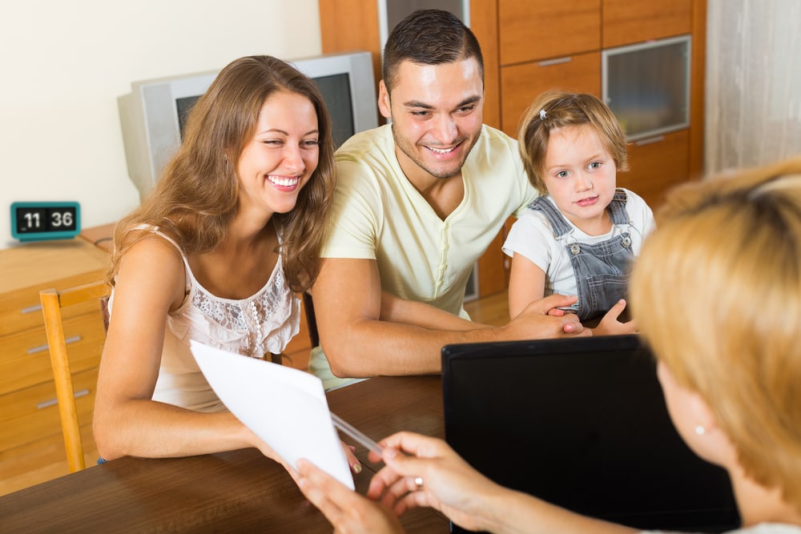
{"hour": 11, "minute": 36}
